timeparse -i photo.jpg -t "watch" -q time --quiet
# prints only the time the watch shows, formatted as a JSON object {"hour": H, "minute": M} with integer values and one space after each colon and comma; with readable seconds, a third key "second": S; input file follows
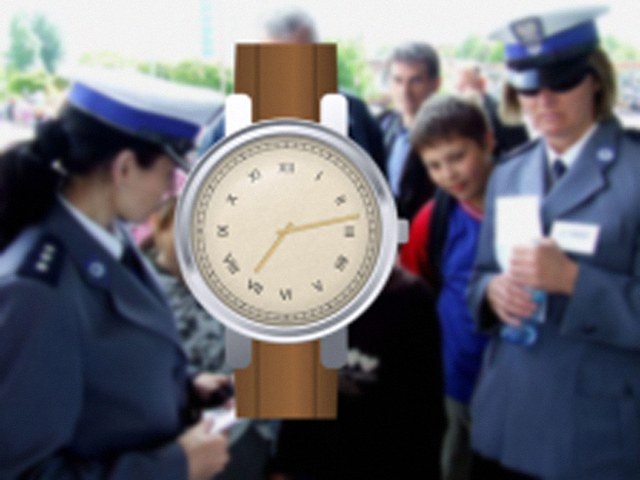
{"hour": 7, "minute": 13}
